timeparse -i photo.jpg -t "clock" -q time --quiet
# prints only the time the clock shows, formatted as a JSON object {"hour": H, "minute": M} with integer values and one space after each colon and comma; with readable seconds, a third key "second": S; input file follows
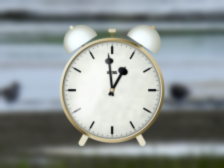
{"hour": 12, "minute": 59}
